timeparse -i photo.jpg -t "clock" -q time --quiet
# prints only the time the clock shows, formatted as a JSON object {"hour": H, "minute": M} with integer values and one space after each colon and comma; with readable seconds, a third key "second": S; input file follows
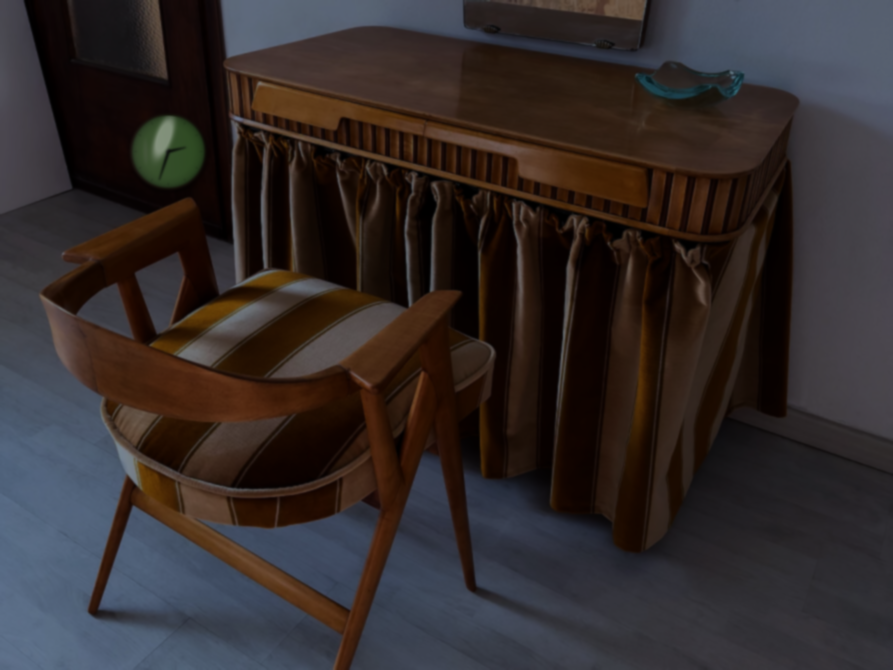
{"hour": 2, "minute": 33}
